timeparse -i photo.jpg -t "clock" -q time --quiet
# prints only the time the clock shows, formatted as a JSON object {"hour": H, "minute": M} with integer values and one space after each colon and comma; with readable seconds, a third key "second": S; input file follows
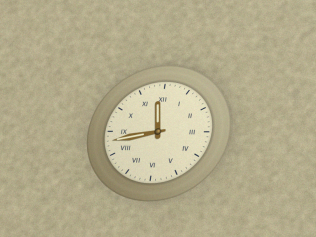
{"hour": 11, "minute": 43}
